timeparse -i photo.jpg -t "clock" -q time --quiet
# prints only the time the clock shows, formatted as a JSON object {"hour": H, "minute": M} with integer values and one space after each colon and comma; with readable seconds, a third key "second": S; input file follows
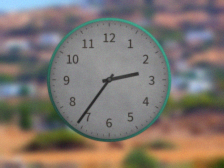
{"hour": 2, "minute": 36}
